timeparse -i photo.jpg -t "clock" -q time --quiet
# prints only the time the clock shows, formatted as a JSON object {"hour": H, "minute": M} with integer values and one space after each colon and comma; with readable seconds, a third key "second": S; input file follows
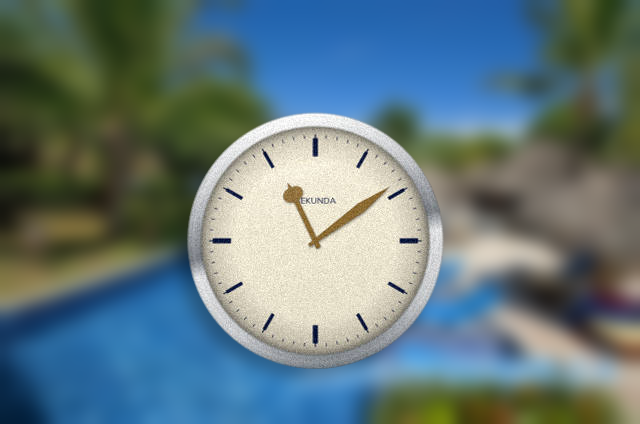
{"hour": 11, "minute": 9}
